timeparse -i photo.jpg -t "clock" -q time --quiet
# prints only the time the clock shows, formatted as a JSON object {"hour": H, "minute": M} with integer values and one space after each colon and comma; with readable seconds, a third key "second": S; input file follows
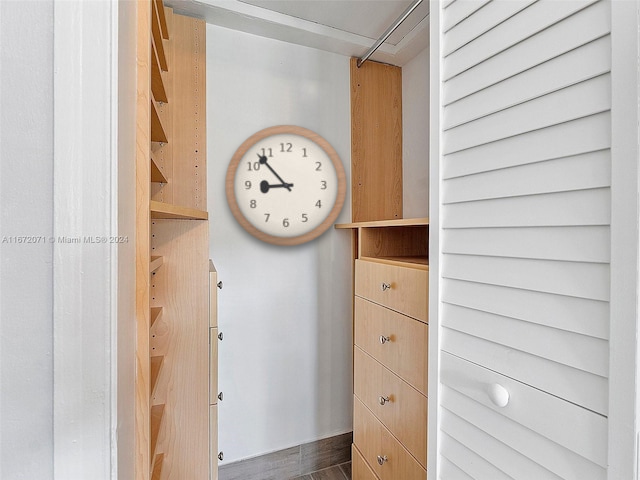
{"hour": 8, "minute": 53}
